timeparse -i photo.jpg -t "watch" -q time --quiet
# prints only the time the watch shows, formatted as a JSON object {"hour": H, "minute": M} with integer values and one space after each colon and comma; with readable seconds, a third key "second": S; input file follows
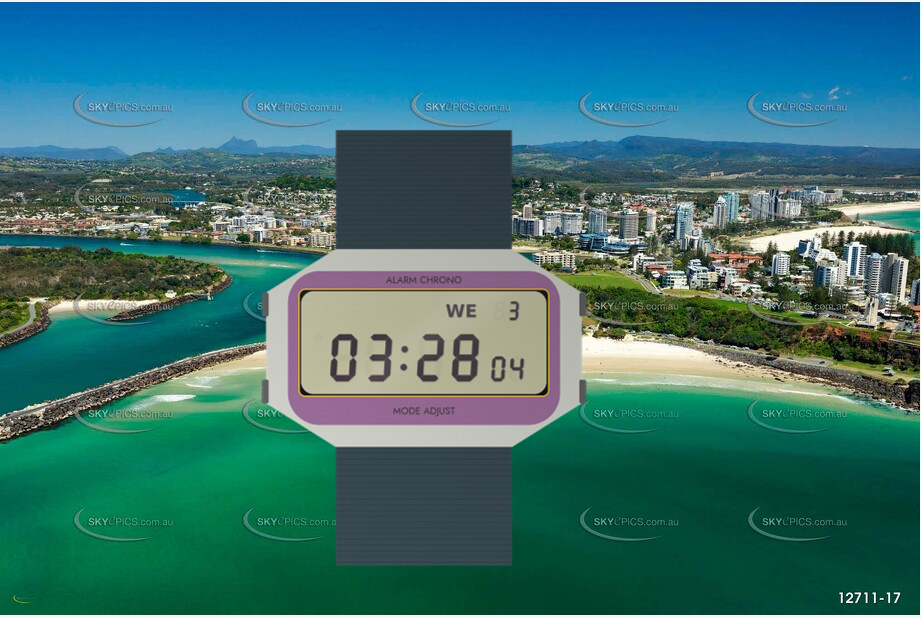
{"hour": 3, "minute": 28, "second": 4}
